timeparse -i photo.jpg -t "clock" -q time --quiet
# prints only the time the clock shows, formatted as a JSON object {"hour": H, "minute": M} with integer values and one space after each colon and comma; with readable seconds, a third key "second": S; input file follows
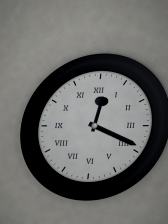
{"hour": 12, "minute": 19}
